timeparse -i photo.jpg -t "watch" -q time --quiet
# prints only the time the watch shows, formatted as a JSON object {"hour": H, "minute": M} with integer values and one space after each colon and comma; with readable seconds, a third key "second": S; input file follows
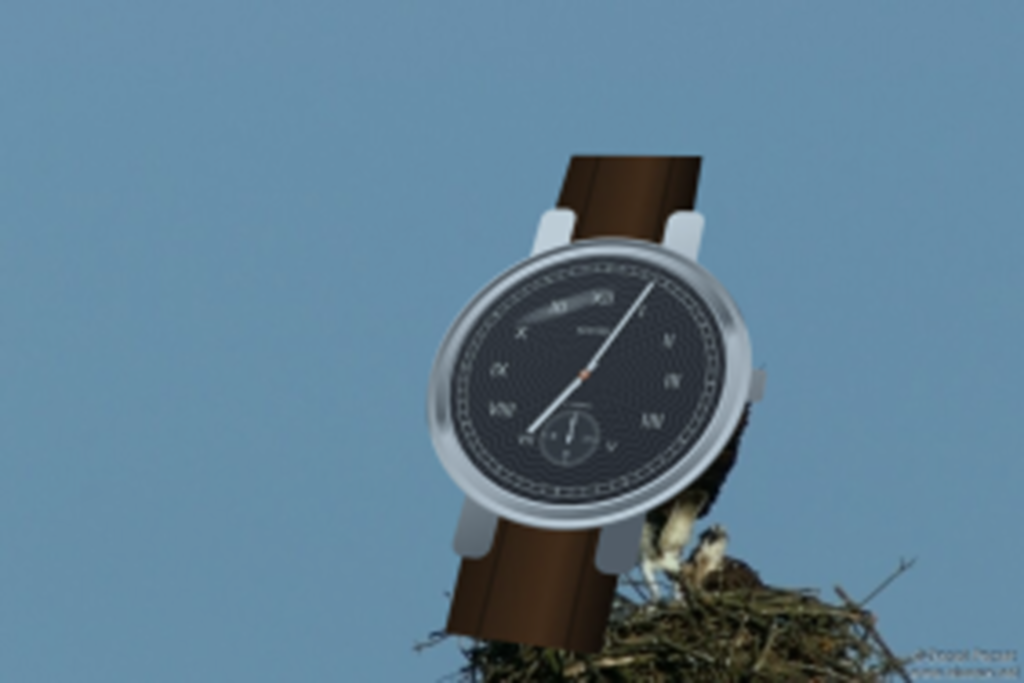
{"hour": 7, "minute": 4}
